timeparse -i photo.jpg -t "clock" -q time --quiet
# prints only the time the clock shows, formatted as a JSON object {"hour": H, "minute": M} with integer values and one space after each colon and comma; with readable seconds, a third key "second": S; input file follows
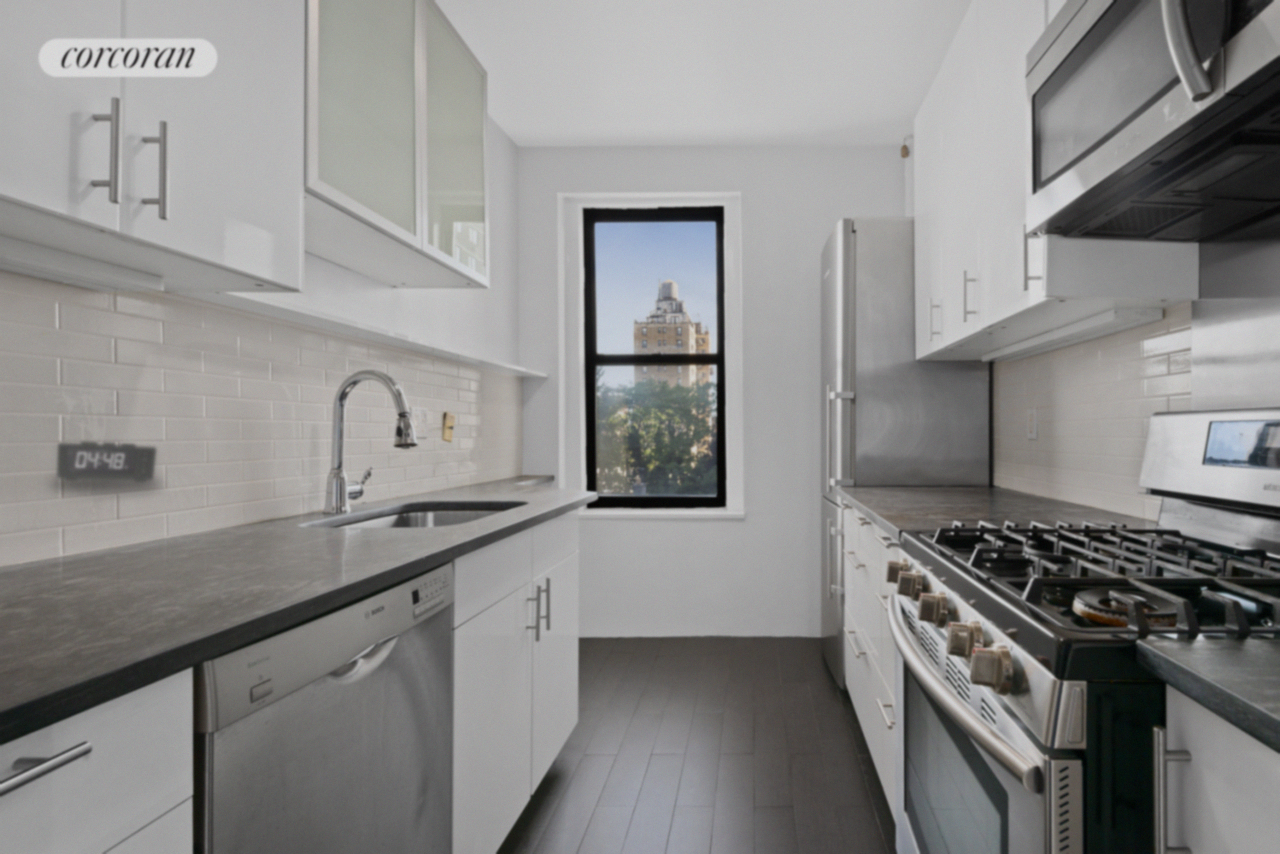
{"hour": 4, "minute": 48}
